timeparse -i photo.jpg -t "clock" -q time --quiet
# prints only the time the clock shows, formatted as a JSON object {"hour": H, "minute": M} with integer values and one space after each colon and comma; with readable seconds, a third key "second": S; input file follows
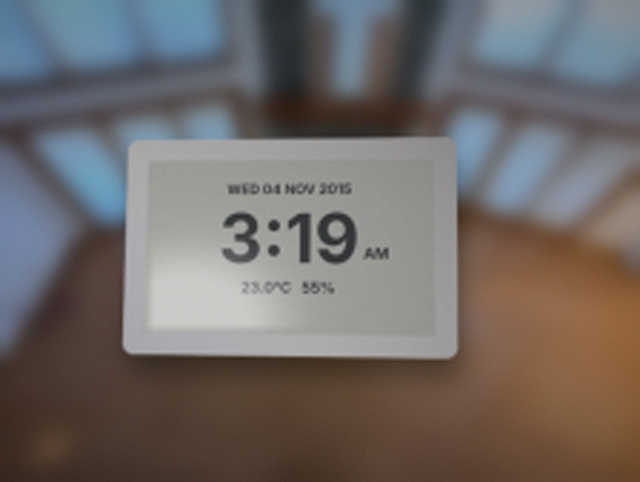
{"hour": 3, "minute": 19}
